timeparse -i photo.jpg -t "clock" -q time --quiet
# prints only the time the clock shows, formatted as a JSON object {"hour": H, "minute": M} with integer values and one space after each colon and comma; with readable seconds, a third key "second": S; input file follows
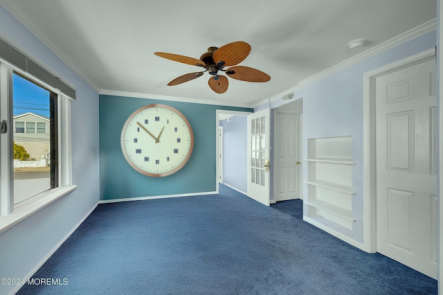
{"hour": 12, "minute": 52}
